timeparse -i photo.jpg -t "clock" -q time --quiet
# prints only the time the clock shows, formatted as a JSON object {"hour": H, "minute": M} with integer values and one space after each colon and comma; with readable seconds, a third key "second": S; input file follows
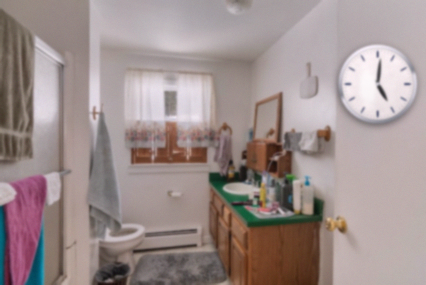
{"hour": 5, "minute": 1}
